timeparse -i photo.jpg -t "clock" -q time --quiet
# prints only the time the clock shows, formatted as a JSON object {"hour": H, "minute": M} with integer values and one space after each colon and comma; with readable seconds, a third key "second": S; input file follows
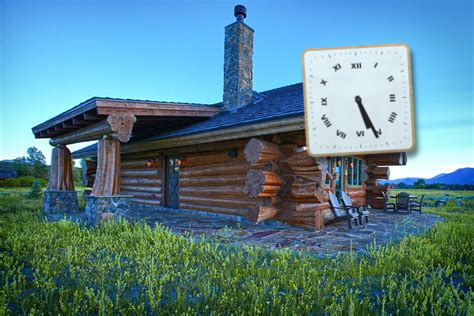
{"hour": 5, "minute": 26}
